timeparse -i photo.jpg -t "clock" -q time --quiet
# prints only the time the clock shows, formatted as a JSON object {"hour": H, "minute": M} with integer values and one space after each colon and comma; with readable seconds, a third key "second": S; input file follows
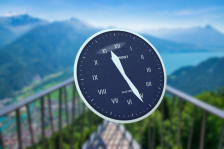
{"hour": 11, "minute": 26}
